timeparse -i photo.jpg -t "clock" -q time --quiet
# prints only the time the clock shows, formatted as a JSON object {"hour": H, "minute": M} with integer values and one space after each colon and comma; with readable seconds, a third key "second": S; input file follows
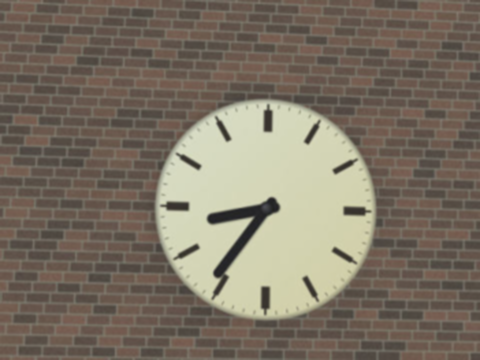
{"hour": 8, "minute": 36}
